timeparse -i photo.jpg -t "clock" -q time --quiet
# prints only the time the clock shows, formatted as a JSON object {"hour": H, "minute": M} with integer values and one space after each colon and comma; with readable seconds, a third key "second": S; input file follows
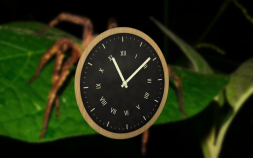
{"hour": 11, "minute": 9}
